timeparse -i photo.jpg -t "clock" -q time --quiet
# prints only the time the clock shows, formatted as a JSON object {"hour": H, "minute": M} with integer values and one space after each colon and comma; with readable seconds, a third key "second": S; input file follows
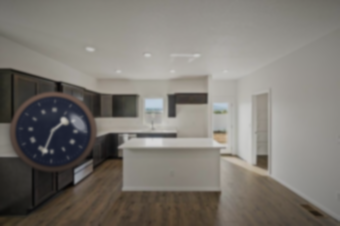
{"hour": 1, "minute": 33}
